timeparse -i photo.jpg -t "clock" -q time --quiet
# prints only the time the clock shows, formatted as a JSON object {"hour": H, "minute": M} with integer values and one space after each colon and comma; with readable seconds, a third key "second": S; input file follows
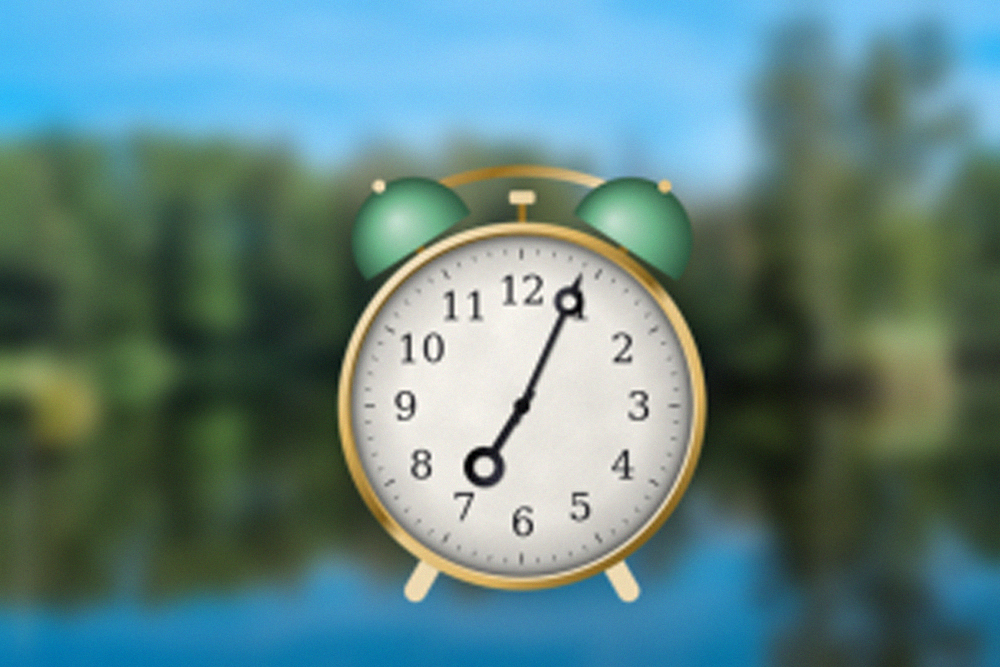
{"hour": 7, "minute": 4}
